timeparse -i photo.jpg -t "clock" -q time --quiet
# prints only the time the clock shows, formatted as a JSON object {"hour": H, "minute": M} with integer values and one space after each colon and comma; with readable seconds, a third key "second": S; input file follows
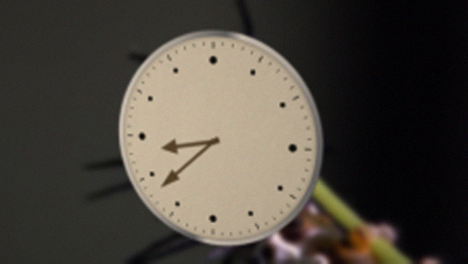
{"hour": 8, "minute": 38}
